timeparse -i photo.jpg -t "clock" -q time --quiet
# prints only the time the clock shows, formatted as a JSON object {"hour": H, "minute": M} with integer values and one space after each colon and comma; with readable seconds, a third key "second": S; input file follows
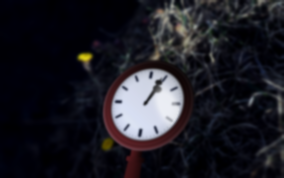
{"hour": 1, "minute": 4}
